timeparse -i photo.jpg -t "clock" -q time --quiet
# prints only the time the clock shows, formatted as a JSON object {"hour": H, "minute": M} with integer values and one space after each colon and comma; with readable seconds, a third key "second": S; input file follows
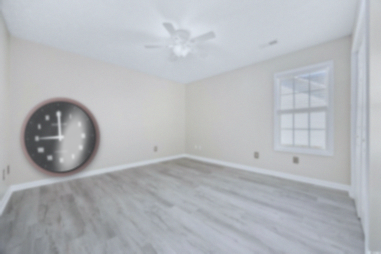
{"hour": 9, "minute": 0}
